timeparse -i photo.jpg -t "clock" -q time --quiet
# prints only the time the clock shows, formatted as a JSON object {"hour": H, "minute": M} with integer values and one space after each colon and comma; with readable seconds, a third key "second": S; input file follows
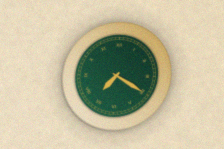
{"hour": 7, "minute": 20}
